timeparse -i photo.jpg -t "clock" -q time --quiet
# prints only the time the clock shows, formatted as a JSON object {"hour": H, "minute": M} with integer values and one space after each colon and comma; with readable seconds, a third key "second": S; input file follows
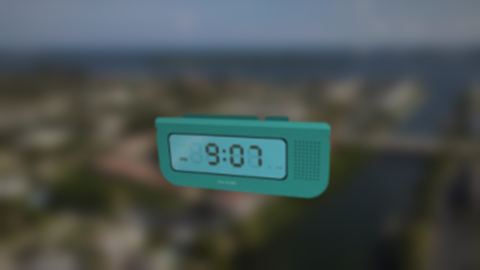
{"hour": 9, "minute": 7}
